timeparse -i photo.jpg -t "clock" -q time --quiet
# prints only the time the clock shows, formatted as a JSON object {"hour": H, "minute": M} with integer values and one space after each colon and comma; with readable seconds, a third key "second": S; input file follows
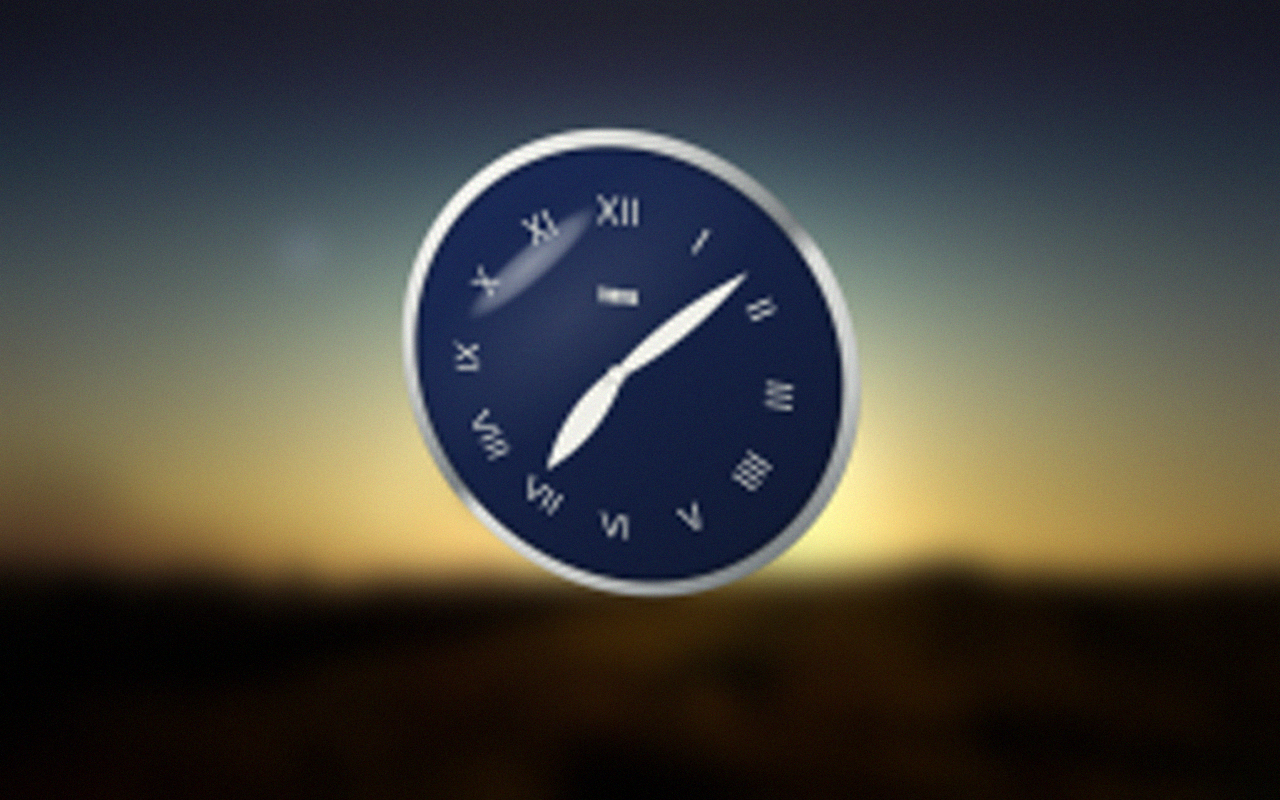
{"hour": 7, "minute": 8}
